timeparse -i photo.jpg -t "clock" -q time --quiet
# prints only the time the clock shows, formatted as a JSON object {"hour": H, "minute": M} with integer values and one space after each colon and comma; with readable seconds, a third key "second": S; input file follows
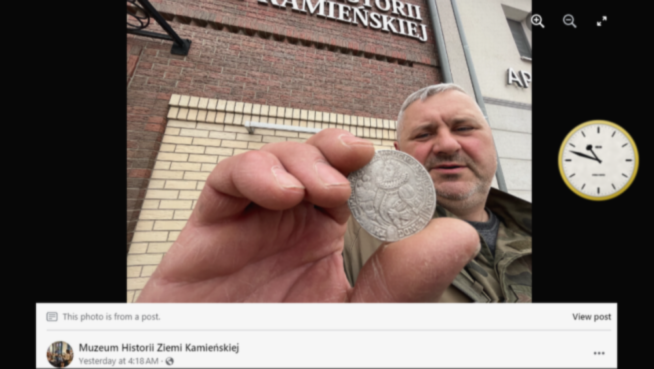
{"hour": 10, "minute": 48}
